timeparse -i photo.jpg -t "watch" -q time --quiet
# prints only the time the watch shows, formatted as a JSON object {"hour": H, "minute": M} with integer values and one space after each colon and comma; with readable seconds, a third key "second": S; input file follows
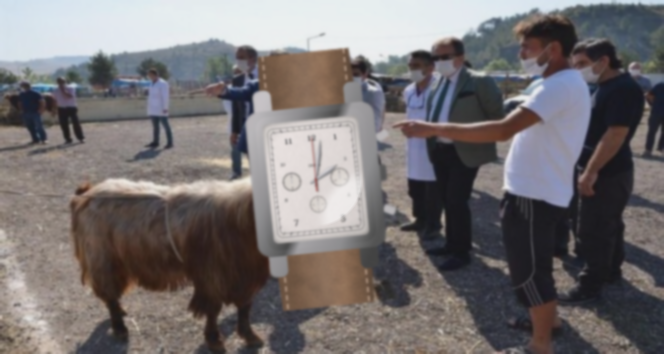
{"hour": 2, "minute": 2}
